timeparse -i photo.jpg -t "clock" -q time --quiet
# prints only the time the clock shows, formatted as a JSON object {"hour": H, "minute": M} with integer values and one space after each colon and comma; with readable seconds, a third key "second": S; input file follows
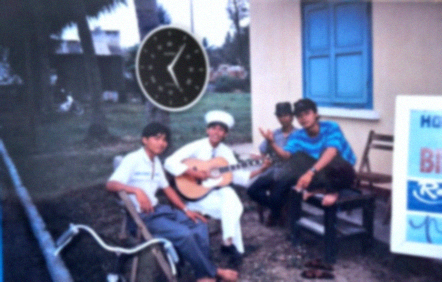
{"hour": 5, "minute": 6}
